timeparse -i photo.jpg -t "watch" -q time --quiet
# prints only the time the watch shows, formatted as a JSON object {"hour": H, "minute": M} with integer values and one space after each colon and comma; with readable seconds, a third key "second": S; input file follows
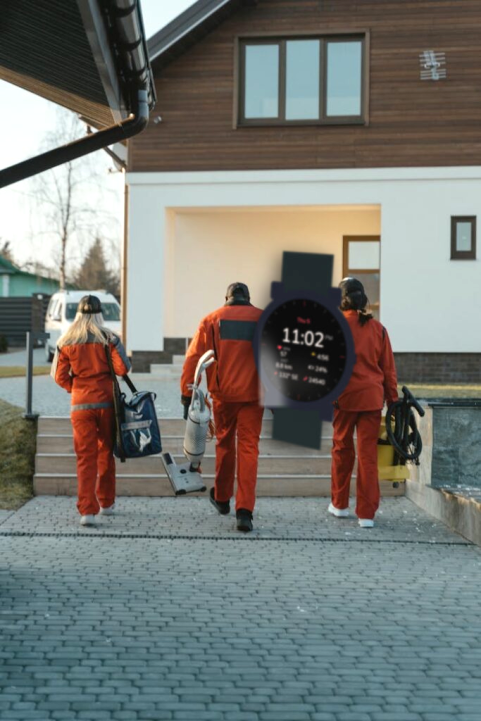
{"hour": 11, "minute": 2}
